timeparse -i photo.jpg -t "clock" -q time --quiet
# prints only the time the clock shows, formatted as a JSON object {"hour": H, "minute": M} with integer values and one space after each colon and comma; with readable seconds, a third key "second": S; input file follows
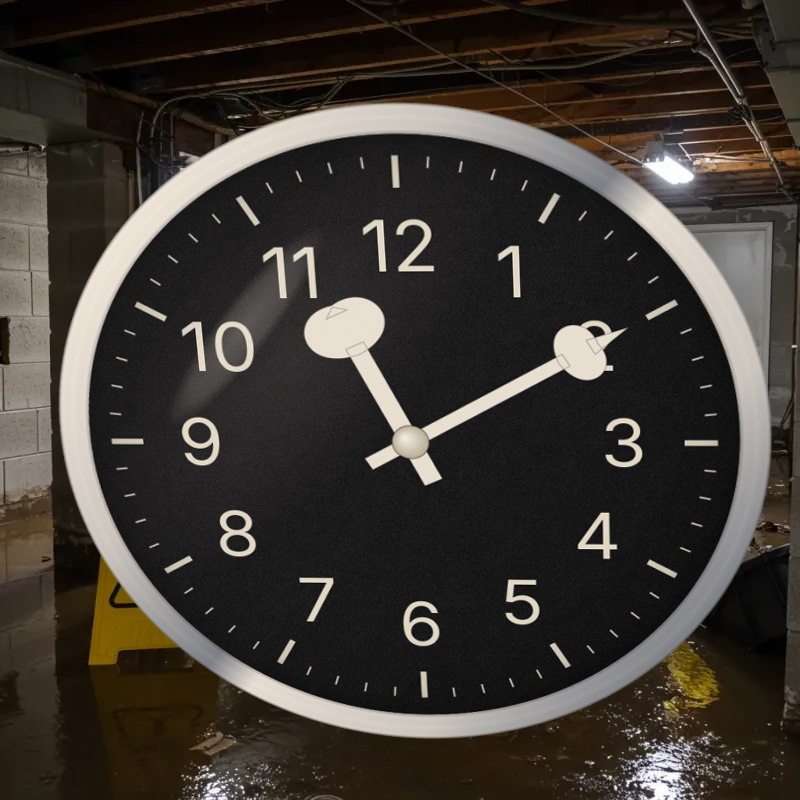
{"hour": 11, "minute": 10}
